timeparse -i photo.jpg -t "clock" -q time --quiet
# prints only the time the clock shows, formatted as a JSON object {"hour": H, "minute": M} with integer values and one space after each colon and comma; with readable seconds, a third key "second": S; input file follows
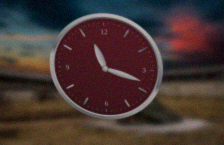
{"hour": 11, "minute": 18}
